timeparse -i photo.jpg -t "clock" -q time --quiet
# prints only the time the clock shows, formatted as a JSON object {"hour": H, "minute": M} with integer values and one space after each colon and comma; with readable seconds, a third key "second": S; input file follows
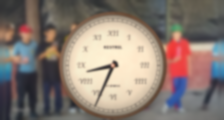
{"hour": 8, "minute": 34}
